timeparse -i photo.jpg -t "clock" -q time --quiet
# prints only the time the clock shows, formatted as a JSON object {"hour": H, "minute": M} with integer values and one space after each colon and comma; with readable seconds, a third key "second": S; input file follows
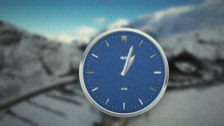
{"hour": 1, "minute": 3}
